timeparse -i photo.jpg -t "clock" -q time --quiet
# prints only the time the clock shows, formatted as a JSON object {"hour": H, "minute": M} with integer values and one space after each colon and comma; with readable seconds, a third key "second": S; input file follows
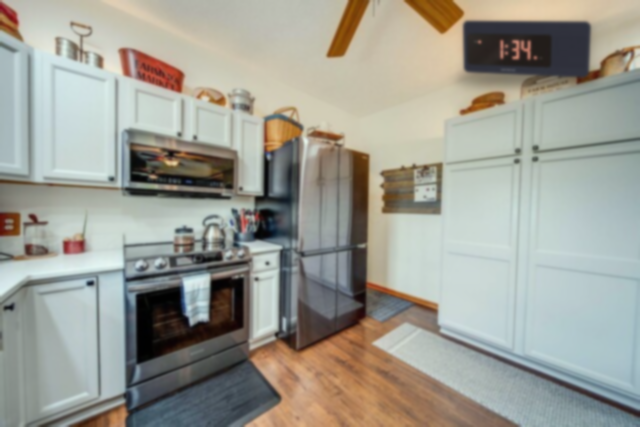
{"hour": 1, "minute": 34}
